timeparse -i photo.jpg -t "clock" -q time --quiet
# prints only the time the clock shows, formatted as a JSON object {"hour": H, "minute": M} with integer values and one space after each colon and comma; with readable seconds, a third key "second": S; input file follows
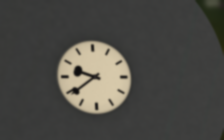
{"hour": 9, "minute": 39}
